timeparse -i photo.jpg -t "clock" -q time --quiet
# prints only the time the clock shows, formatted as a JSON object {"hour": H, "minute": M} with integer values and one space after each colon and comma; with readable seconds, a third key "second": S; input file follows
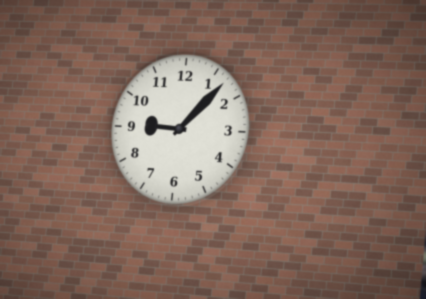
{"hour": 9, "minute": 7}
